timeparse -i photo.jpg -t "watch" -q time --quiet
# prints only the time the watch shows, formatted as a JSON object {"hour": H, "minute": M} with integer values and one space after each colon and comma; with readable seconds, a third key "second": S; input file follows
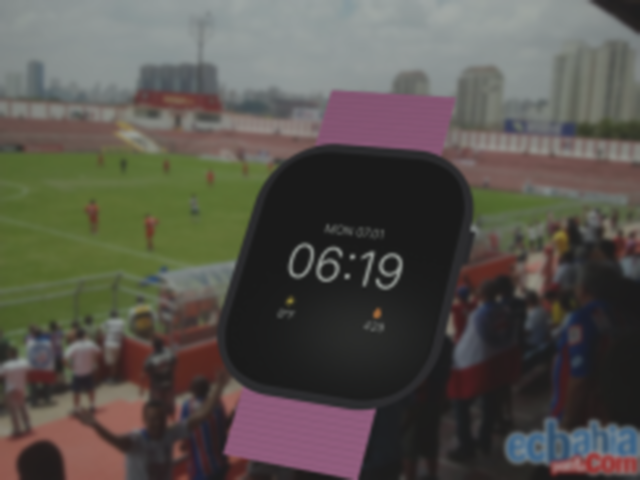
{"hour": 6, "minute": 19}
